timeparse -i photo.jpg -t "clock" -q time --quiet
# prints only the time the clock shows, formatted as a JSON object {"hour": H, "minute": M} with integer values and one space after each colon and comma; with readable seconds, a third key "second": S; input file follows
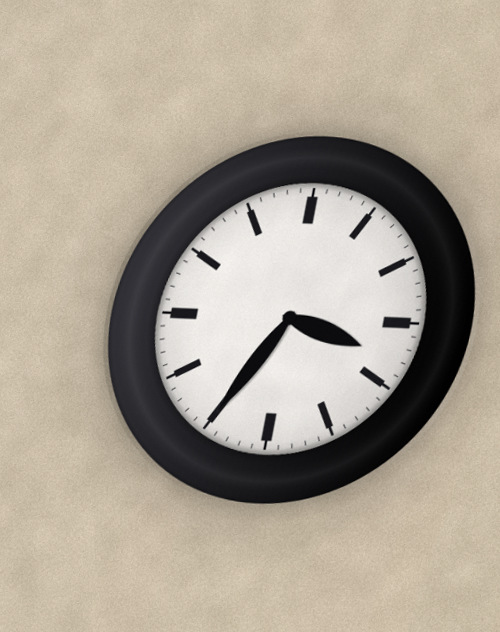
{"hour": 3, "minute": 35}
